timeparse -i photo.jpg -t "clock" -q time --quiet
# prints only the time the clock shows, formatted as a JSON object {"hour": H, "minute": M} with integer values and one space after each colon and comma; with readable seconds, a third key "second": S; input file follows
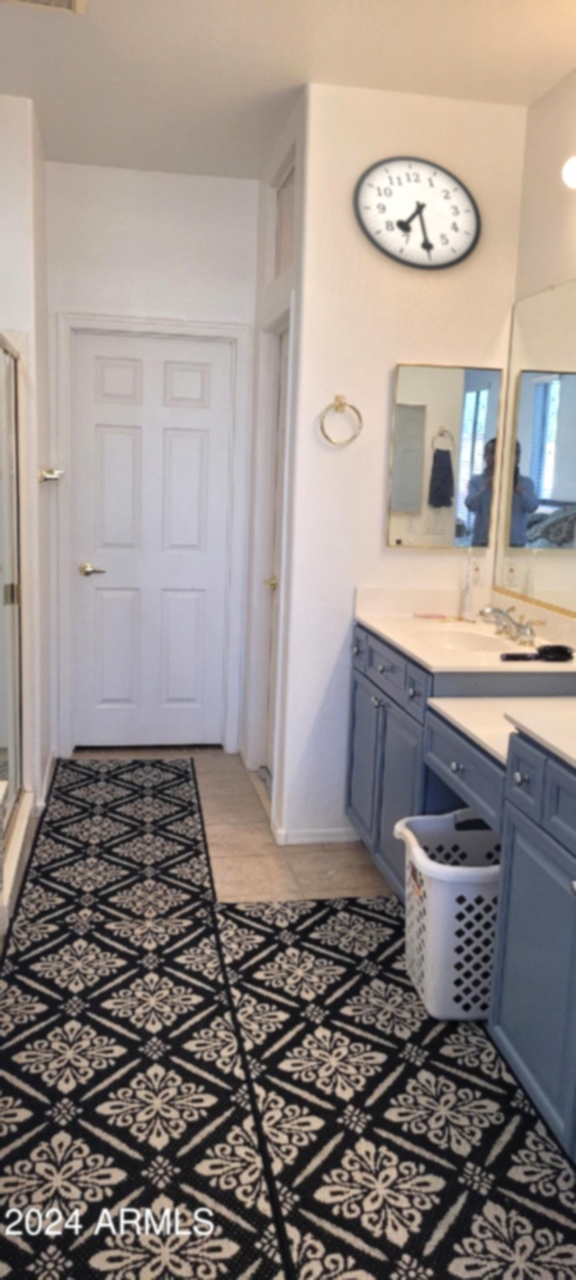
{"hour": 7, "minute": 30}
